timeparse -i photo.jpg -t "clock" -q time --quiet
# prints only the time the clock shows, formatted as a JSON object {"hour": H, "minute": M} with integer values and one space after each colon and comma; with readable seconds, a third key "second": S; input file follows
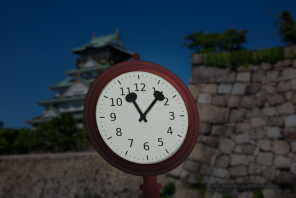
{"hour": 11, "minute": 7}
